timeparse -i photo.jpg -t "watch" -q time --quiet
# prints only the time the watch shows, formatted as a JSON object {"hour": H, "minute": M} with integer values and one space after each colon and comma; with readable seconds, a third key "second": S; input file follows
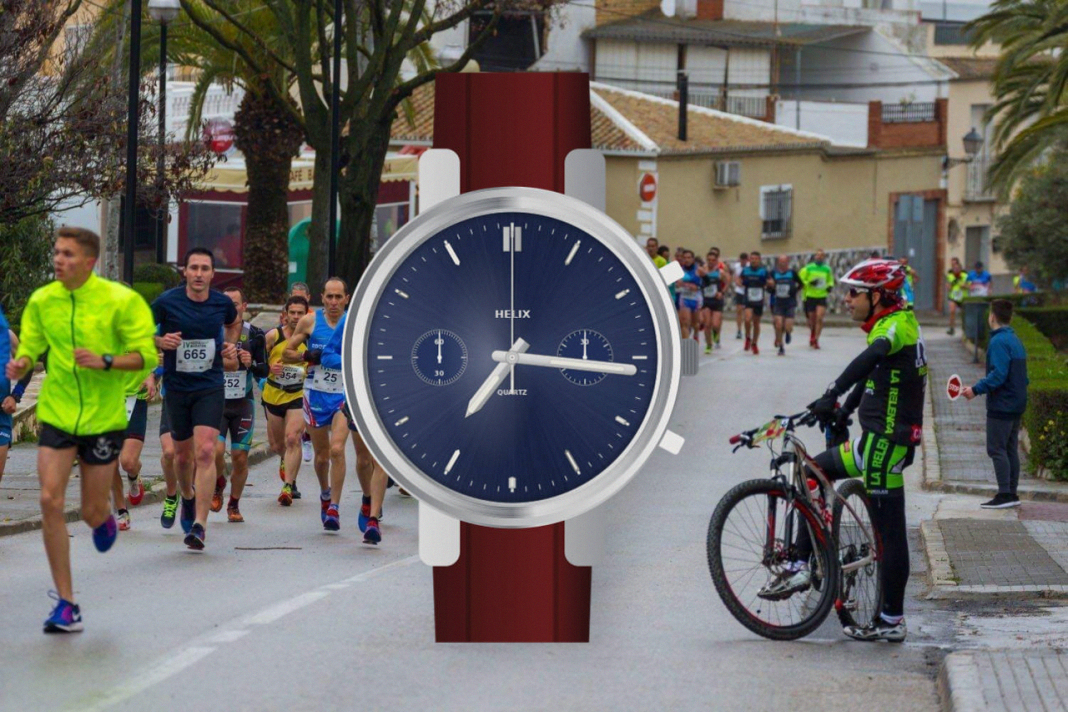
{"hour": 7, "minute": 16}
